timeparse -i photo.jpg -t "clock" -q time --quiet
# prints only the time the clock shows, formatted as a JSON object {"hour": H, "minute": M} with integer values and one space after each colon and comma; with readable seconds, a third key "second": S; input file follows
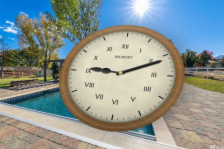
{"hour": 9, "minute": 11}
